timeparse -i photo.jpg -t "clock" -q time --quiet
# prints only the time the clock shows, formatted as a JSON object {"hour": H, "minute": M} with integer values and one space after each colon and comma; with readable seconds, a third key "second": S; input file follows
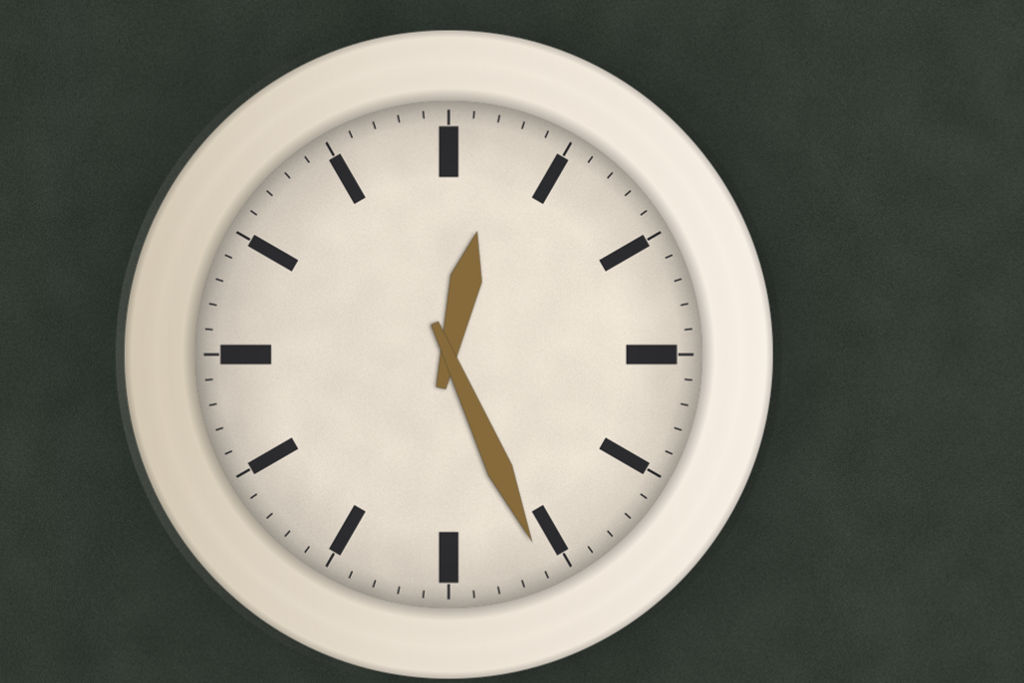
{"hour": 12, "minute": 26}
